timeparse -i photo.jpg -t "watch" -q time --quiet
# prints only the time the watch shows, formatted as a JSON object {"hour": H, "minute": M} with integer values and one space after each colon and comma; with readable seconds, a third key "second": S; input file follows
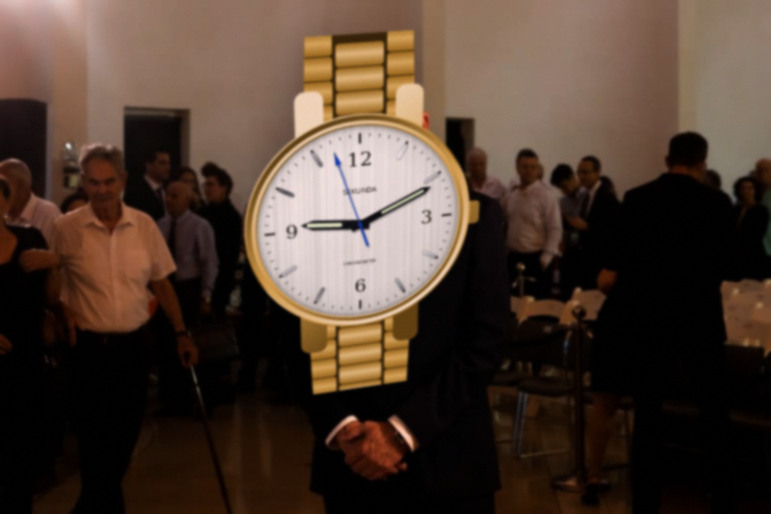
{"hour": 9, "minute": 10, "second": 57}
